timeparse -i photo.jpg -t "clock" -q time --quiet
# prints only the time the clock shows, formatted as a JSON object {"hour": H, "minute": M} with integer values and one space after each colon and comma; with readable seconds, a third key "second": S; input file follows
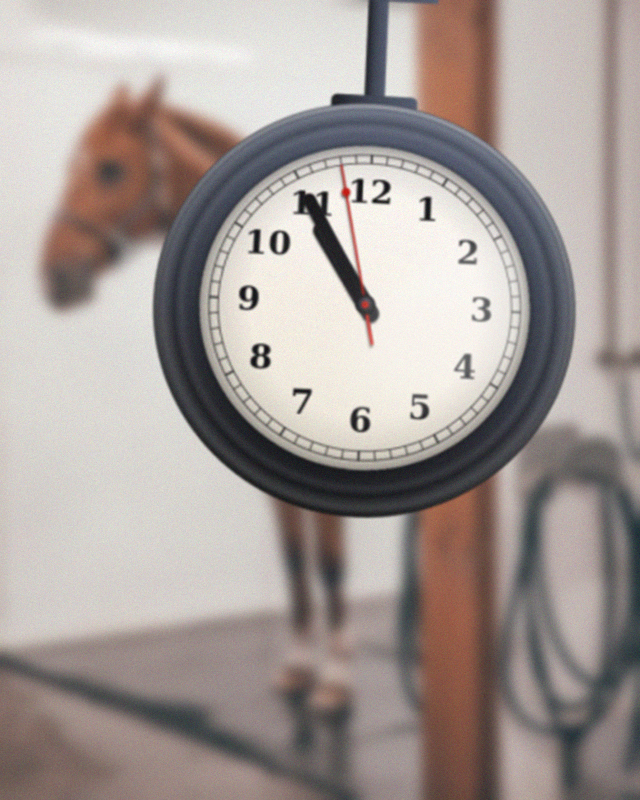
{"hour": 10, "minute": 54, "second": 58}
